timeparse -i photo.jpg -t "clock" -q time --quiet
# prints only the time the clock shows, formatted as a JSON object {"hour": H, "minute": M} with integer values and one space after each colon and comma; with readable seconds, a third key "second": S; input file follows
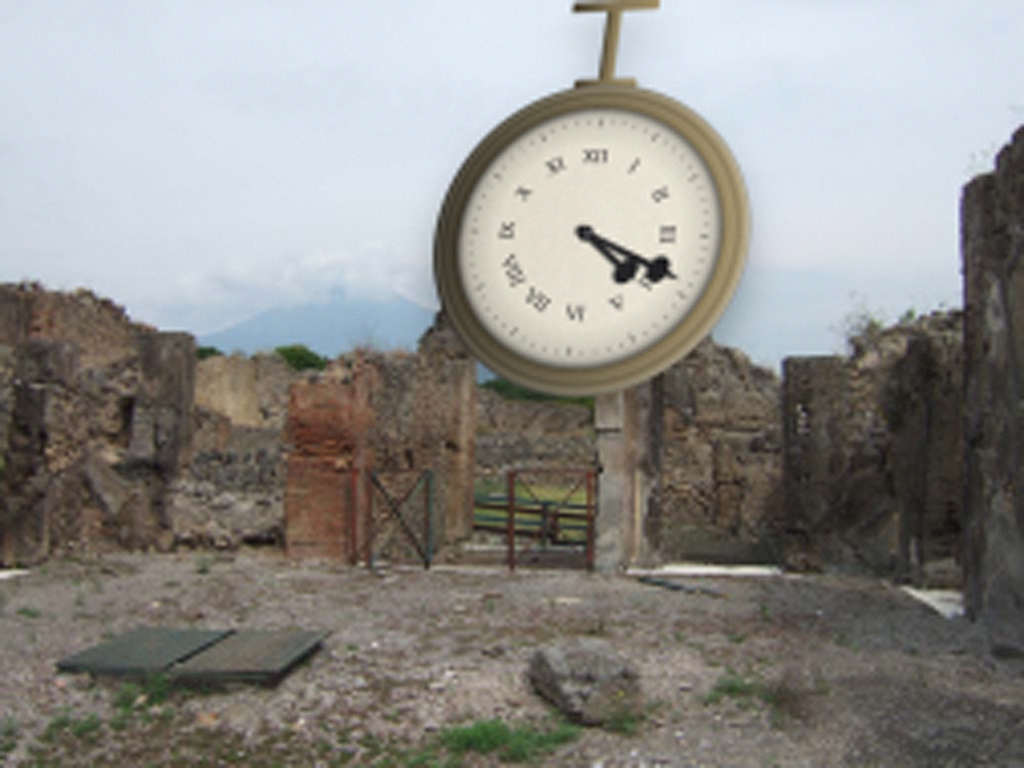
{"hour": 4, "minute": 19}
